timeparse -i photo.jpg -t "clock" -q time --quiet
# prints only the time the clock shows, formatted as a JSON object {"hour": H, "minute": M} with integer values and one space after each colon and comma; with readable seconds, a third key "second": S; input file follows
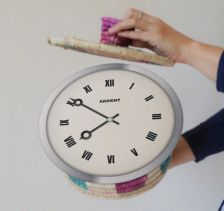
{"hour": 7, "minute": 51}
